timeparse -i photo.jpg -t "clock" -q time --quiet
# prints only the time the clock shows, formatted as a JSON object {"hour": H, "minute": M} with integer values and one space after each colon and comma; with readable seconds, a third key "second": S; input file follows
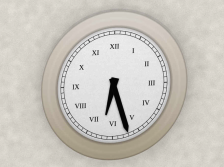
{"hour": 6, "minute": 27}
